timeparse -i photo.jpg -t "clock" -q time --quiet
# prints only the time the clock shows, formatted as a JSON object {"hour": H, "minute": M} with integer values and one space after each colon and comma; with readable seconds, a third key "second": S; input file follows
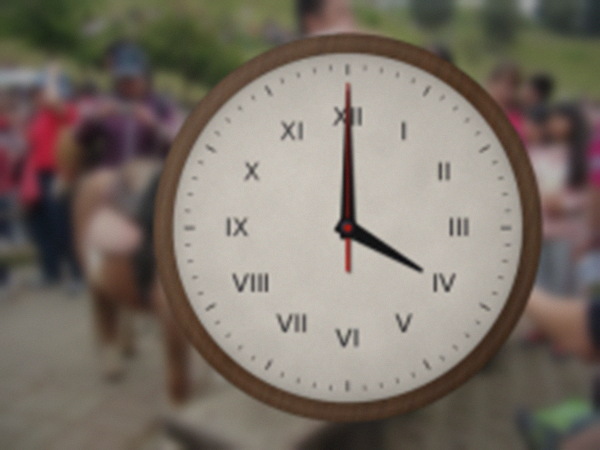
{"hour": 4, "minute": 0, "second": 0}
